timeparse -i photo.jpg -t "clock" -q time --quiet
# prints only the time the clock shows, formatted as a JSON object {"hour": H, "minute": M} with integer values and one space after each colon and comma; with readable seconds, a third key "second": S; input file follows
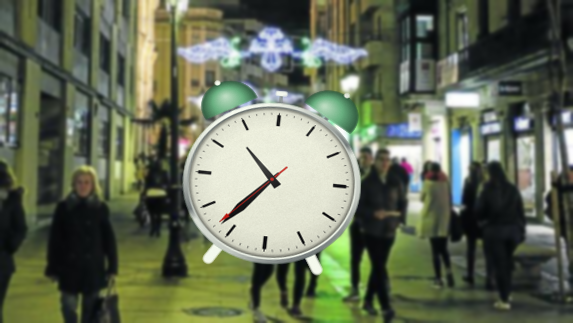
{"hour": 10, "minute": 36, "second": 37}
